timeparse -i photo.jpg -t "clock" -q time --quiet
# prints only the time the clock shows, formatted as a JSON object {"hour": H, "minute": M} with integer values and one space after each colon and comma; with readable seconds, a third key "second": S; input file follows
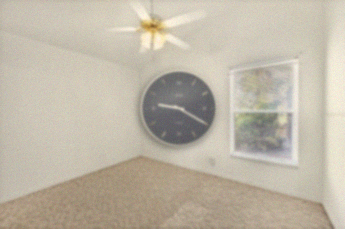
{"hour": 9, "minute": 20}
